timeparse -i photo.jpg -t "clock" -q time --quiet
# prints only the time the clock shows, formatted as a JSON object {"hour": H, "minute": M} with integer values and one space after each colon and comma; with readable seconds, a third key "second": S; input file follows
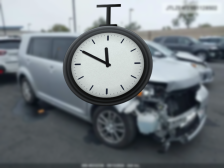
{"hour": 11, "minute": 50}
